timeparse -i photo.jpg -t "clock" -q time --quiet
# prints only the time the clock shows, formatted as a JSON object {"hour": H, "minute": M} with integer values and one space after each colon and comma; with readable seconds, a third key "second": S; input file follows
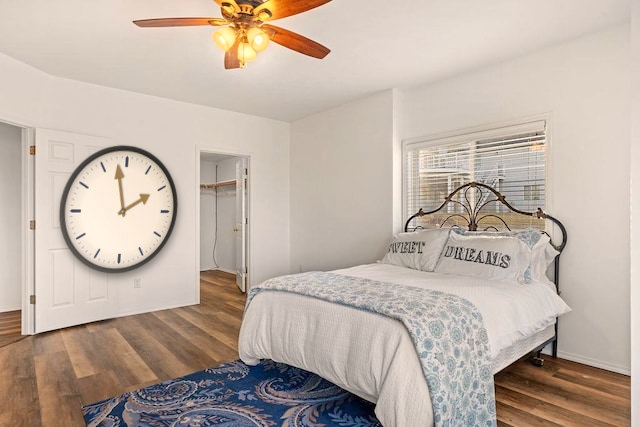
{"hour": 1, "minute": 58}
